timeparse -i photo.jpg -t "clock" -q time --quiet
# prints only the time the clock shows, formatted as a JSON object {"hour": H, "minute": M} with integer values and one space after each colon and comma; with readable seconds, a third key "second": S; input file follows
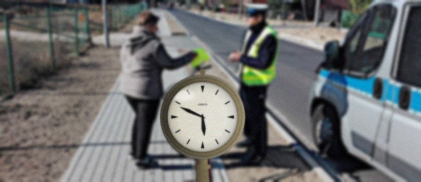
{"hour": 5, "minute": 49}
